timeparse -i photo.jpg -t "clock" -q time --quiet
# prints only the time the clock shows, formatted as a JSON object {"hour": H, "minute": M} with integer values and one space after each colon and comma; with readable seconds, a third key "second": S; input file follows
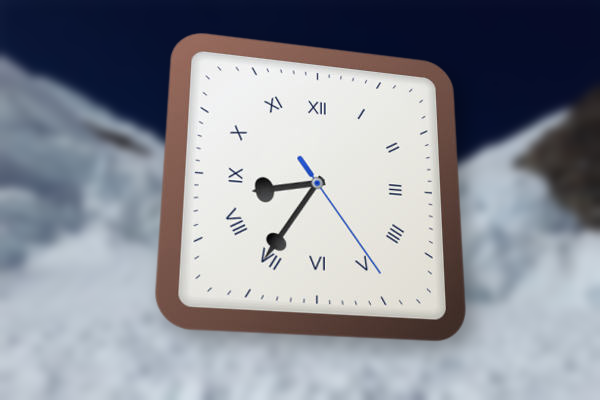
{"hour": 8, "minute": 35, "second": 24}
